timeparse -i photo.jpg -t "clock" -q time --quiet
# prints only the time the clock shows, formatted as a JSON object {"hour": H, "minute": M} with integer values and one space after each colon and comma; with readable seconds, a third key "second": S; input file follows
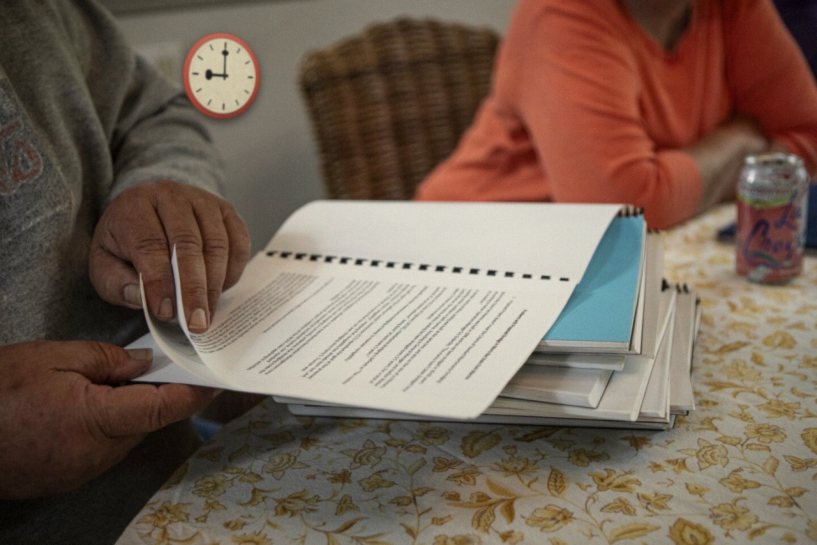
{"hour": 9, "minute": 0}
